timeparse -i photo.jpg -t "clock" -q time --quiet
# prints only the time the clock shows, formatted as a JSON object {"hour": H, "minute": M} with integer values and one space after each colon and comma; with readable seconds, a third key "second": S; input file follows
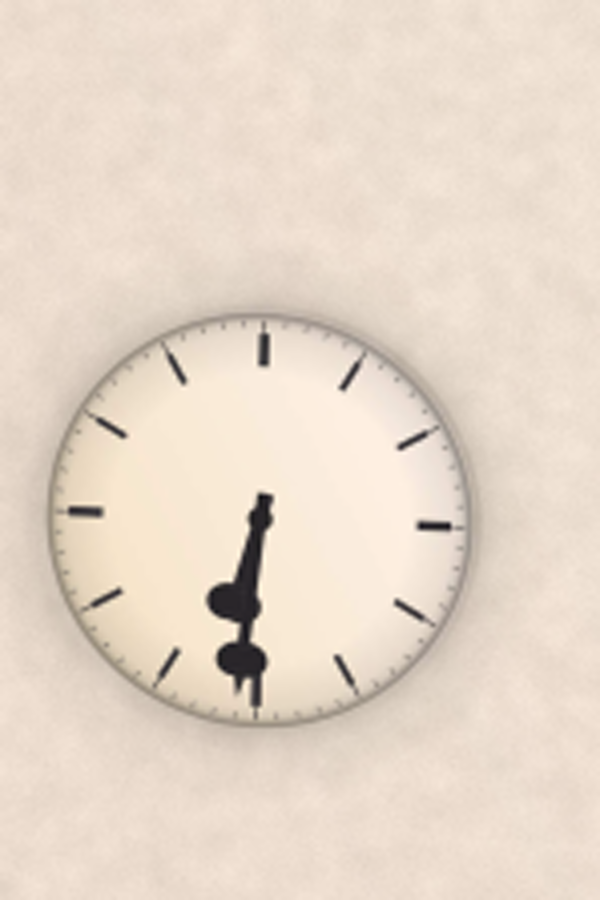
{"hour": 6, "minute": 31}
